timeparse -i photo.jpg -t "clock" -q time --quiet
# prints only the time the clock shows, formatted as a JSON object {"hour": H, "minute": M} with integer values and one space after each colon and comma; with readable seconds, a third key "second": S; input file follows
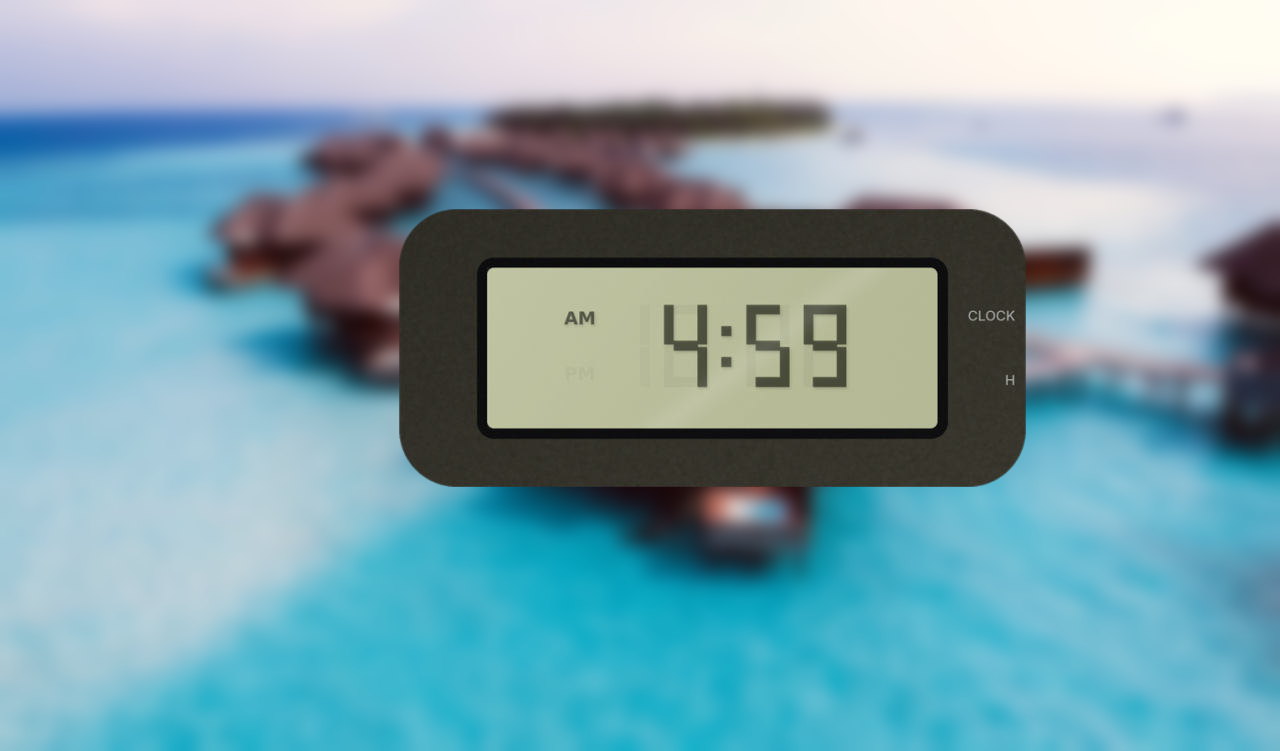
{"hour": 4, "minute": 59}
